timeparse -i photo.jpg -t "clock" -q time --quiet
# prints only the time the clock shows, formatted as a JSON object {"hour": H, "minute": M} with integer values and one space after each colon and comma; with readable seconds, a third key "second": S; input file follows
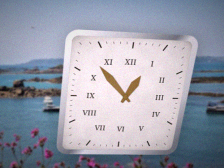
{"hour": 12, "minute": 53}
